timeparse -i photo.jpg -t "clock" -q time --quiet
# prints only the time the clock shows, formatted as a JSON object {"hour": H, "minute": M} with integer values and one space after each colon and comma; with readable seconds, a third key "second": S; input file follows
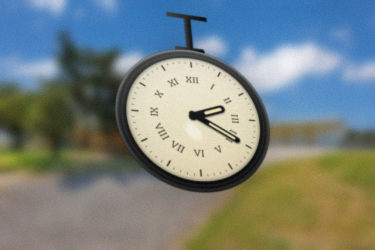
{"hour": 2, "minute": 20}
